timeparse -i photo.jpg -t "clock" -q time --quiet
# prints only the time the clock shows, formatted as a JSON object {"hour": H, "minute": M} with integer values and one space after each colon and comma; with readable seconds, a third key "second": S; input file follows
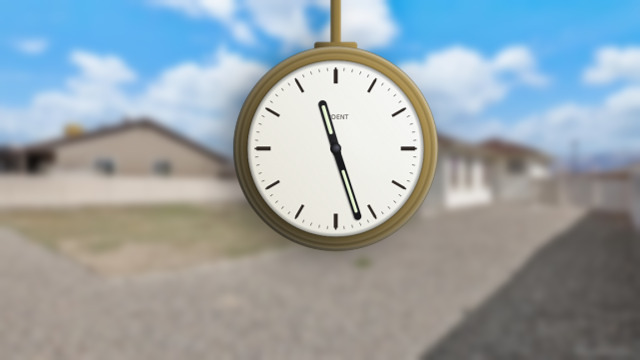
{"hour": 11, "minute": 27}
